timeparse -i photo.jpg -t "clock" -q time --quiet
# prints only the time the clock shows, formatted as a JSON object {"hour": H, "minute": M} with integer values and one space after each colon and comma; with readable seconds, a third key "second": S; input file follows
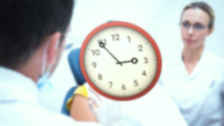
{"hour": 2, "minute": 54}
